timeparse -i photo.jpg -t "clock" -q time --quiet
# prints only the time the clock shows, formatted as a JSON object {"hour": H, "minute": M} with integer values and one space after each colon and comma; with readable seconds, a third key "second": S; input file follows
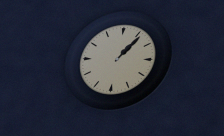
{"hour": 1, "minute": 6}
